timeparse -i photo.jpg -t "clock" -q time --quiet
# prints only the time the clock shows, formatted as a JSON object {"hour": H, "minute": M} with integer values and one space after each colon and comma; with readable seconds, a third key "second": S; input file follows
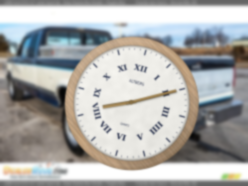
{"hour": 8, "minute": 10}
